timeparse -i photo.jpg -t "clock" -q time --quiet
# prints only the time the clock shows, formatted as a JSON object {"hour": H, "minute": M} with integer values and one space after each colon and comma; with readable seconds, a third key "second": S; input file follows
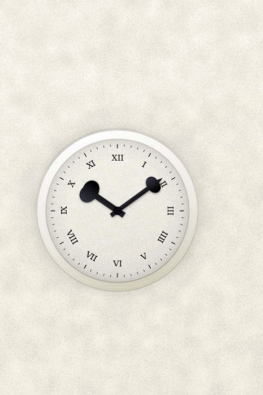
{"hour": 10, "minute": 9}
